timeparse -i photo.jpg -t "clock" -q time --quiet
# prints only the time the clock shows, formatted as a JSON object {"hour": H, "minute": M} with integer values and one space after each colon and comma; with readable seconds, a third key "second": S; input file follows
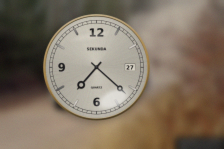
{"hour": 7, "minute": 22}
